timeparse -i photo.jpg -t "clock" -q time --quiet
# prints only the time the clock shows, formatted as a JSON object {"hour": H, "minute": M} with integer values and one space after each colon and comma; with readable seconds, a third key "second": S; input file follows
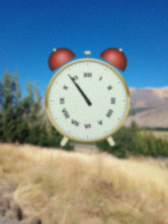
{"hour": 10, "minute": 54}
